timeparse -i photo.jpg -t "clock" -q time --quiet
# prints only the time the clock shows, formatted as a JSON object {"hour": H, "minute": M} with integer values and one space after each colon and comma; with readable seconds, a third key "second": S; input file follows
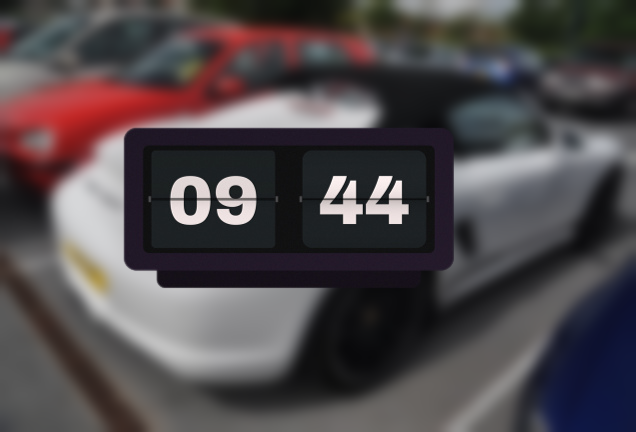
{"hour": 9, "minute": 44}
